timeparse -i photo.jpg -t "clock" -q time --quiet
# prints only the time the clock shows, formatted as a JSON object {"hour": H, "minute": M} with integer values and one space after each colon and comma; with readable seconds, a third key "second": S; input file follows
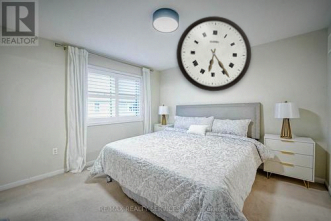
{"hour": 6, "minute": 24}
